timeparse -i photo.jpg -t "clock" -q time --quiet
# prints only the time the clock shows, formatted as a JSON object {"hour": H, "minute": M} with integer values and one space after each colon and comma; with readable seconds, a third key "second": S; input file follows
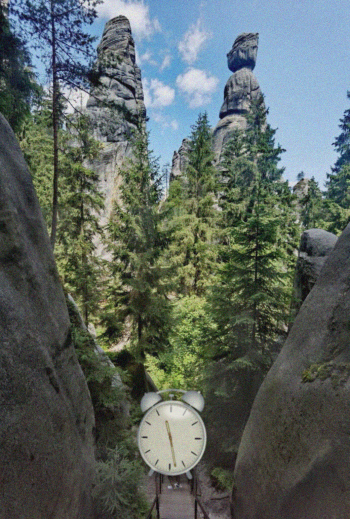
{"hour": 11, "minute": 28}
